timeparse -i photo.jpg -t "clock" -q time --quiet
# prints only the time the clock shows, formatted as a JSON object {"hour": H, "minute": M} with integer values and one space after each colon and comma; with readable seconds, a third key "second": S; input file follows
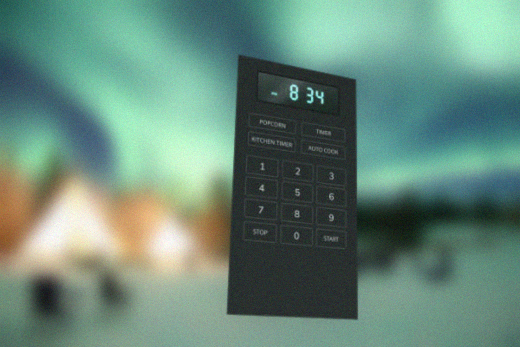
{"hour": 8, "minute": 34}
